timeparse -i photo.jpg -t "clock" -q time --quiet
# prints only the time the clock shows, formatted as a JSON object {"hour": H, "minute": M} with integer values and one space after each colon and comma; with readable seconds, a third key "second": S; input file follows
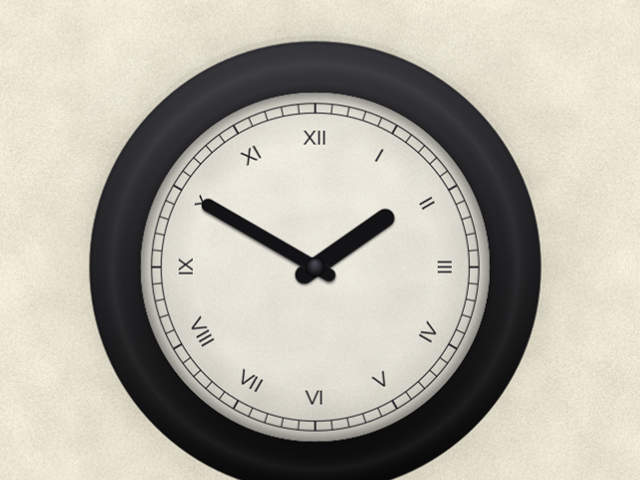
{"hour": 1, "minute": 50}
